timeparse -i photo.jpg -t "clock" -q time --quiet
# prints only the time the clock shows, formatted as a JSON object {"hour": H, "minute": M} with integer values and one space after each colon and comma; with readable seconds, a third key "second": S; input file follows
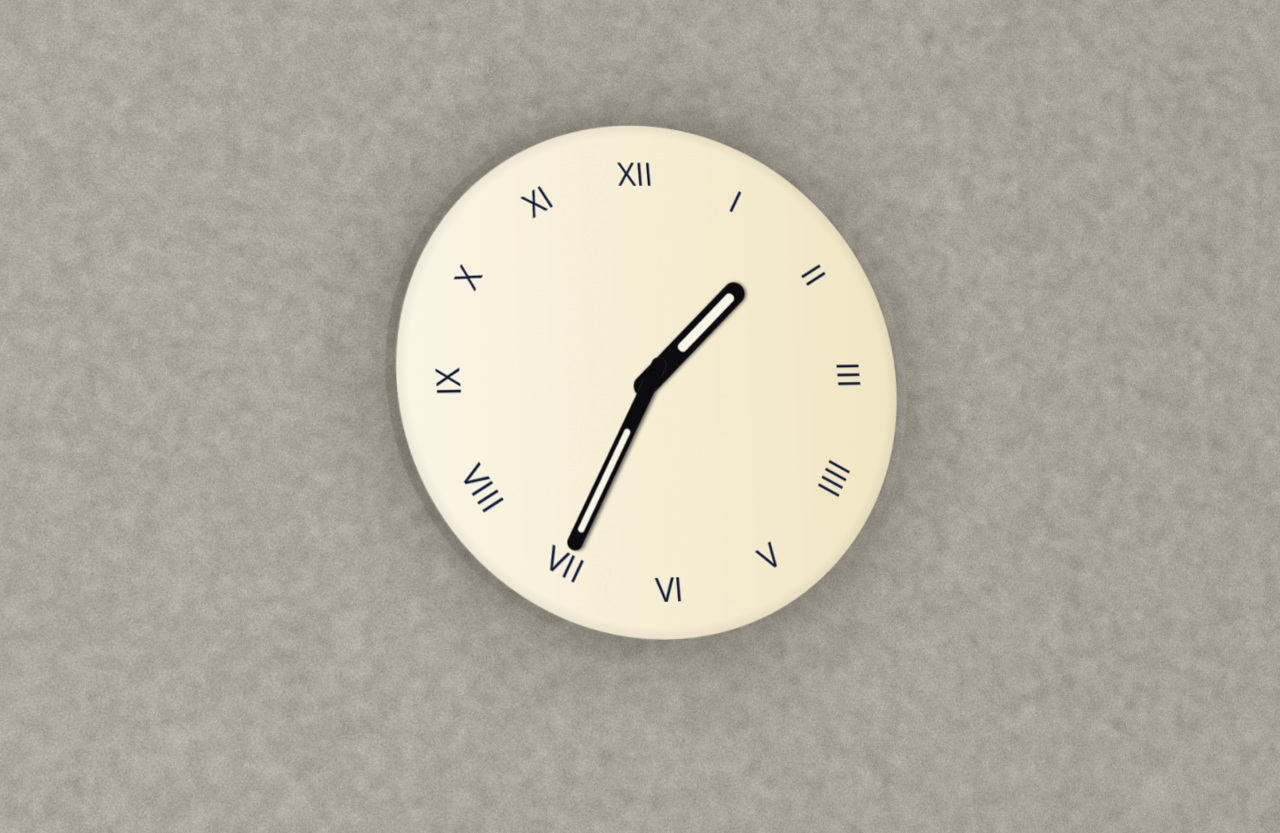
{"hour": 1, "minute": 35}
